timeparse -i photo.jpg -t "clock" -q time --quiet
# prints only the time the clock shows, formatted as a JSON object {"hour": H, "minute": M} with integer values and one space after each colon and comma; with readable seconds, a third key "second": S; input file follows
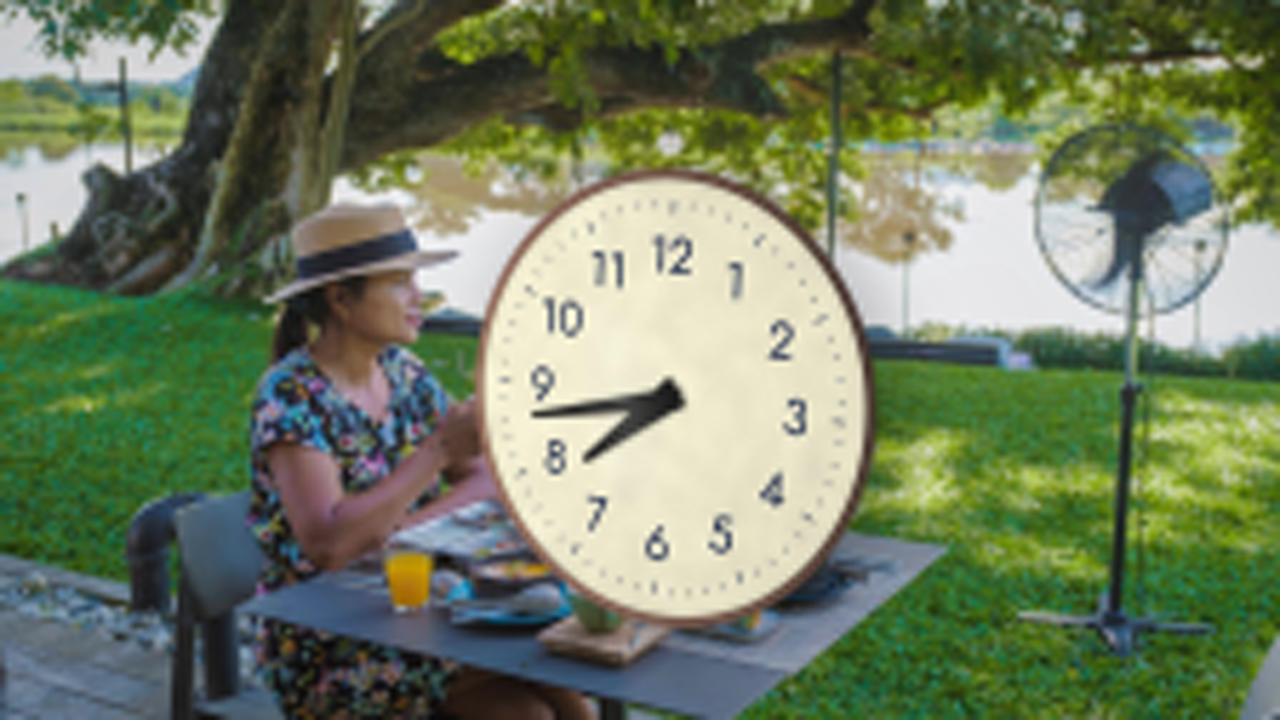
{"hour": 7, "minute": 43}
